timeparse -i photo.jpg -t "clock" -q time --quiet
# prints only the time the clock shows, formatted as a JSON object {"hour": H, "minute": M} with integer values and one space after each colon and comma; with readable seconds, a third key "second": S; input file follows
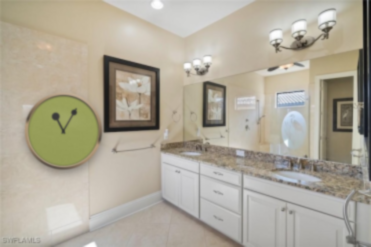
{"hour": 11, "minute": 5}
